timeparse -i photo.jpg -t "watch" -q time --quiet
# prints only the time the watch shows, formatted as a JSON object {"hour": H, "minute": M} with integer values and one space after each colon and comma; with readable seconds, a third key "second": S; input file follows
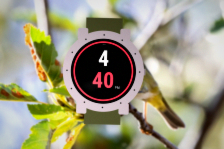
{"hour": 4, "minute": 40}
